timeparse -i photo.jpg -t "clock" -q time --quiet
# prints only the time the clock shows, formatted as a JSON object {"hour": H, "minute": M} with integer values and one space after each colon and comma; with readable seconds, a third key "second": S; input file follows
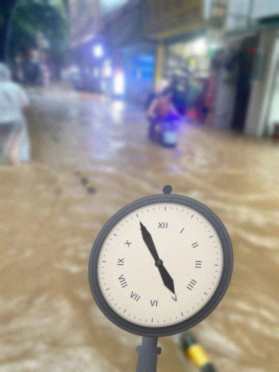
{"hour": 4, "minute": 55}
